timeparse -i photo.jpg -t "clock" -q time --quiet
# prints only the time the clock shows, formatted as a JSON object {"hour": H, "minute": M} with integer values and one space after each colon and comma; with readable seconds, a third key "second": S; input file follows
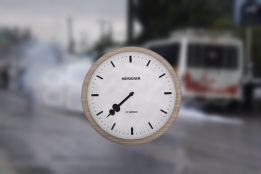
{"hour": 7, "minute": 38}
